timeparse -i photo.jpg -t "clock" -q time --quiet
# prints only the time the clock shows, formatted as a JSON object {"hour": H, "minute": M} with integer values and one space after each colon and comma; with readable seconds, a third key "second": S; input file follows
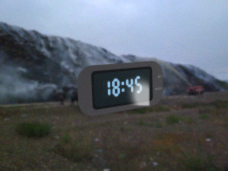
{"hour": 18, "minute": 45}
